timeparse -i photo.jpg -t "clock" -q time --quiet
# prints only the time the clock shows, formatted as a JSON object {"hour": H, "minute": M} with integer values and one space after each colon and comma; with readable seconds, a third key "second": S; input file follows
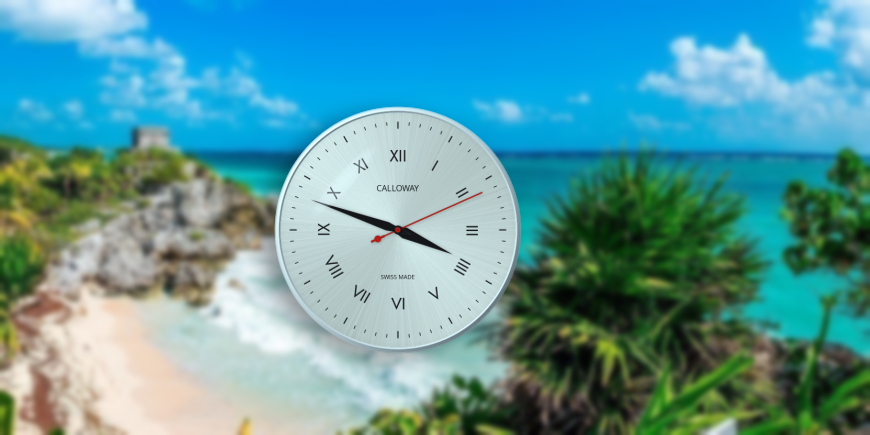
{"hour": 3, "minute": 48, "second": 11}
